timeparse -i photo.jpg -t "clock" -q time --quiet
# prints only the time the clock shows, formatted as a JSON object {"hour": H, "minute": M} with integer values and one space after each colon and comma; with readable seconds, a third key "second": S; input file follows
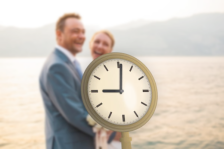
{"hour": 9, "minute": 1}
